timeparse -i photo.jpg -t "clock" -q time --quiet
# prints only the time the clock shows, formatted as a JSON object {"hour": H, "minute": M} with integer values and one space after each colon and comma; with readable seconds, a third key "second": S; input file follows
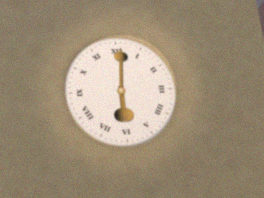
{"hour": 6, "minute": 1}
